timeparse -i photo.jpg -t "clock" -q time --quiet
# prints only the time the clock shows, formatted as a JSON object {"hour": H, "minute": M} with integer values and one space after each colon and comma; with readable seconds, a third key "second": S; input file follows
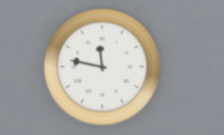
{"hour": 11, "minute": 47}
